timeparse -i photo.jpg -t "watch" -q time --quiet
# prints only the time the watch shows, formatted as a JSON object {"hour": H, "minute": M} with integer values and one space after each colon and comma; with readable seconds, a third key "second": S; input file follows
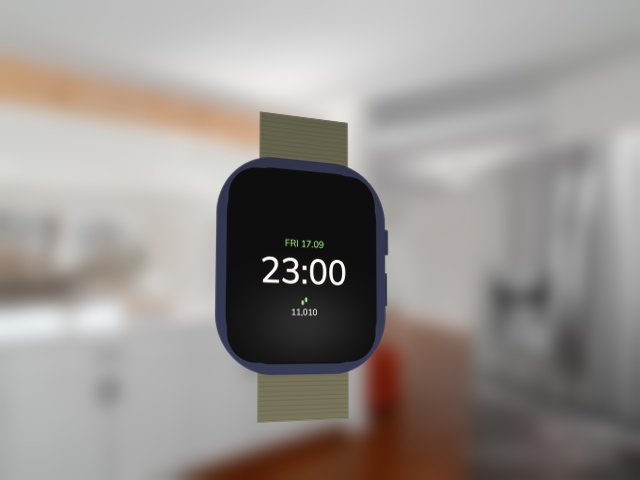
{"hour": 23, "minute": 0}
